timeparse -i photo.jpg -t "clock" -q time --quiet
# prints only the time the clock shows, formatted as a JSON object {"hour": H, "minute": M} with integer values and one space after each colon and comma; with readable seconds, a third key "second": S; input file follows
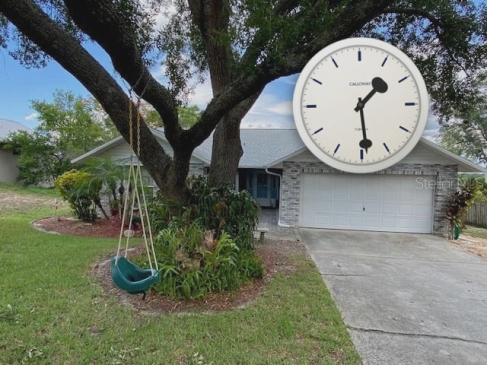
{"hour": 1, "minute": 29}
